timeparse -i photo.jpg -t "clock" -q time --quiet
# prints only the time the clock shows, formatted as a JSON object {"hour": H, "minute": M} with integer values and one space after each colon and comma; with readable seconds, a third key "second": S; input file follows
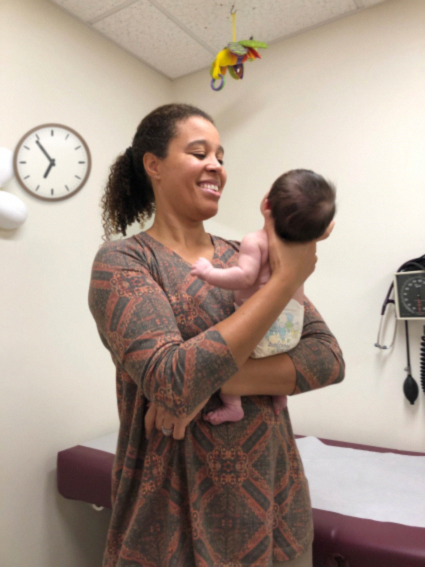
{"hour": 6, "minute": 54}
